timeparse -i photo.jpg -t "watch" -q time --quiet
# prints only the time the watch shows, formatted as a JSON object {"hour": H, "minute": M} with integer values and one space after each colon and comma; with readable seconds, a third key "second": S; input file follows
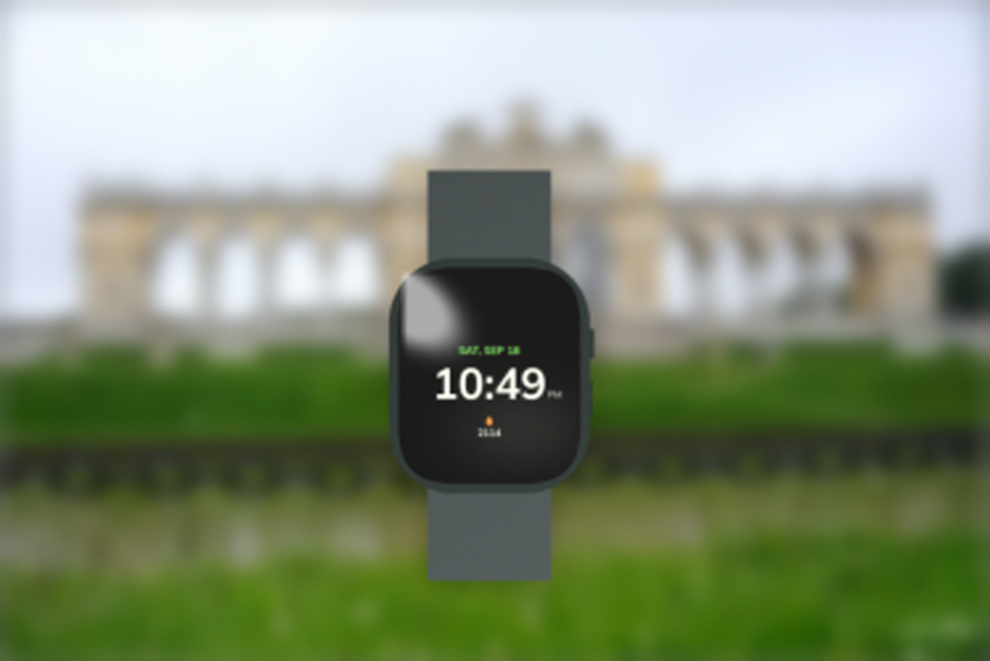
{"hour": 10, "minute": 49}
